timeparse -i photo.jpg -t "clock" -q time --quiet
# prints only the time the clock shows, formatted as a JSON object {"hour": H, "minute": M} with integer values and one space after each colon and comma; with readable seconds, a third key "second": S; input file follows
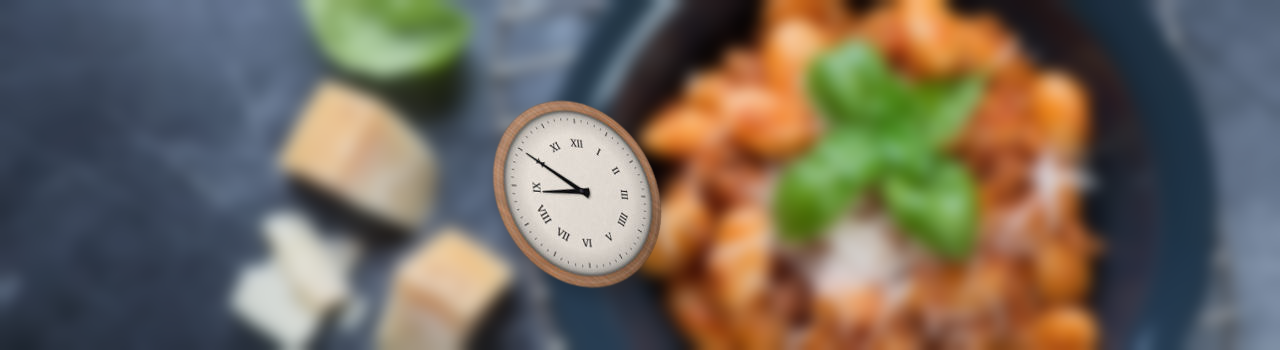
{"hour": 8, "minute": 50}
